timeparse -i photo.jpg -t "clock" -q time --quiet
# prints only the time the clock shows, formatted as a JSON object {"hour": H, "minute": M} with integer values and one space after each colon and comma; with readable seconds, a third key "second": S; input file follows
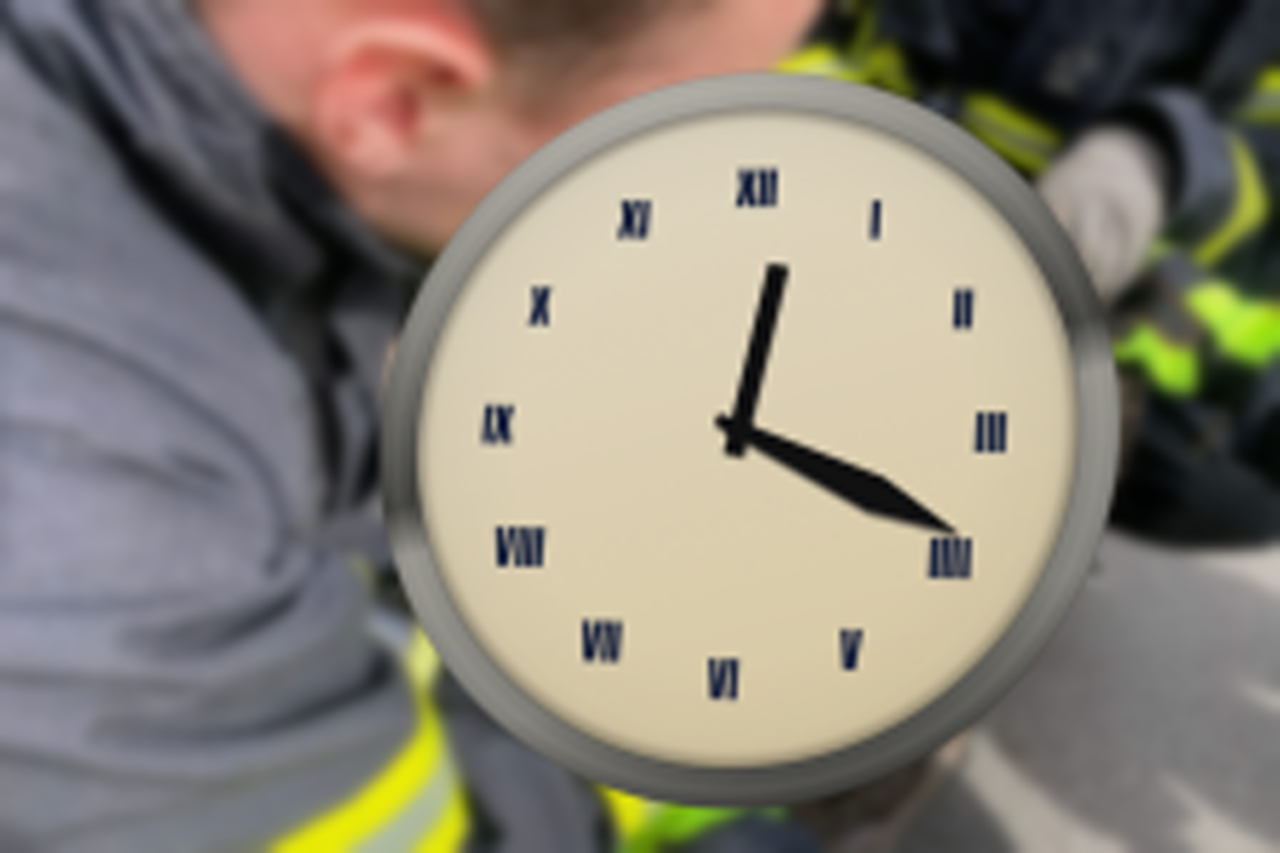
{"hour": 12, "minute": 19}
